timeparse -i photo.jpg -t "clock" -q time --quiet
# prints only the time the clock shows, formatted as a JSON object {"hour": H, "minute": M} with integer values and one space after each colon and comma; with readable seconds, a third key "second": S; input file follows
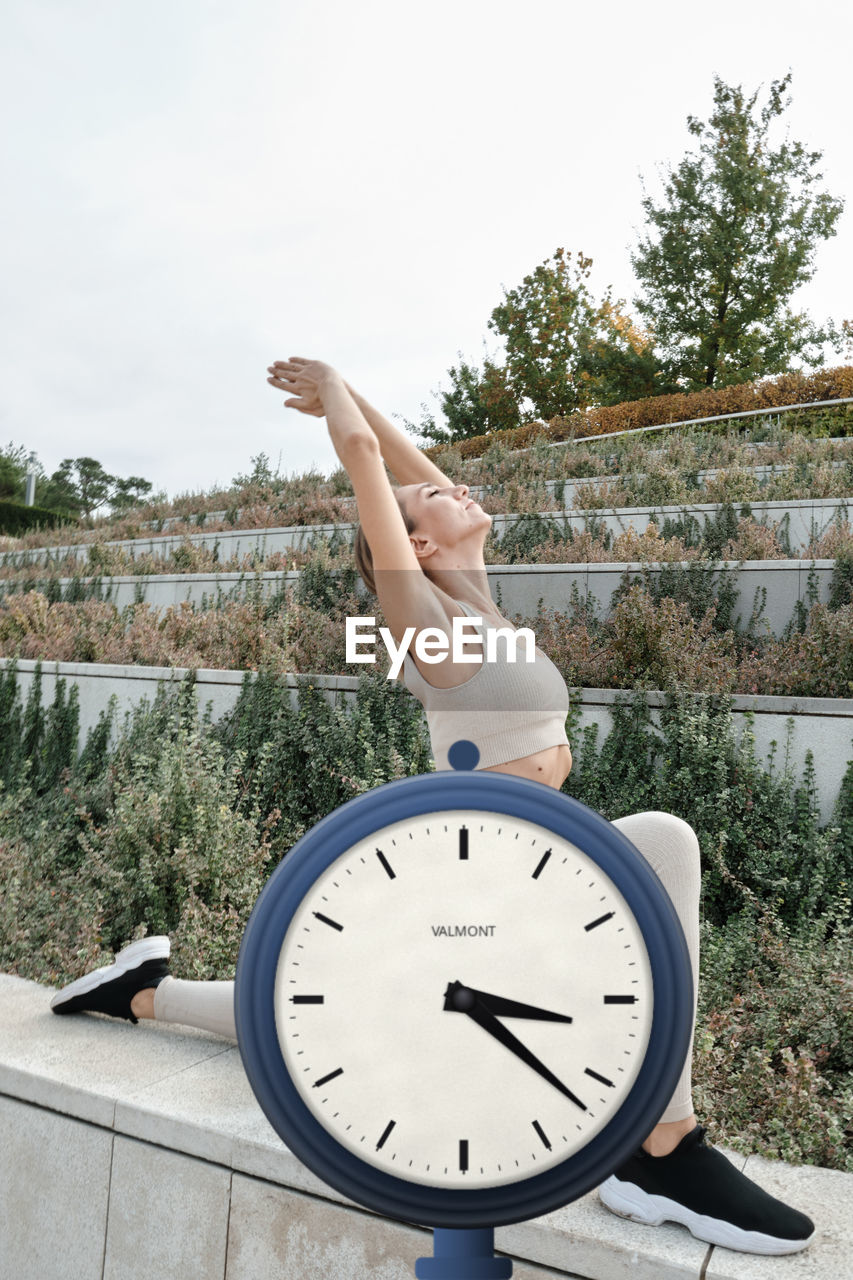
{"hour": 3, "minute": 22}
